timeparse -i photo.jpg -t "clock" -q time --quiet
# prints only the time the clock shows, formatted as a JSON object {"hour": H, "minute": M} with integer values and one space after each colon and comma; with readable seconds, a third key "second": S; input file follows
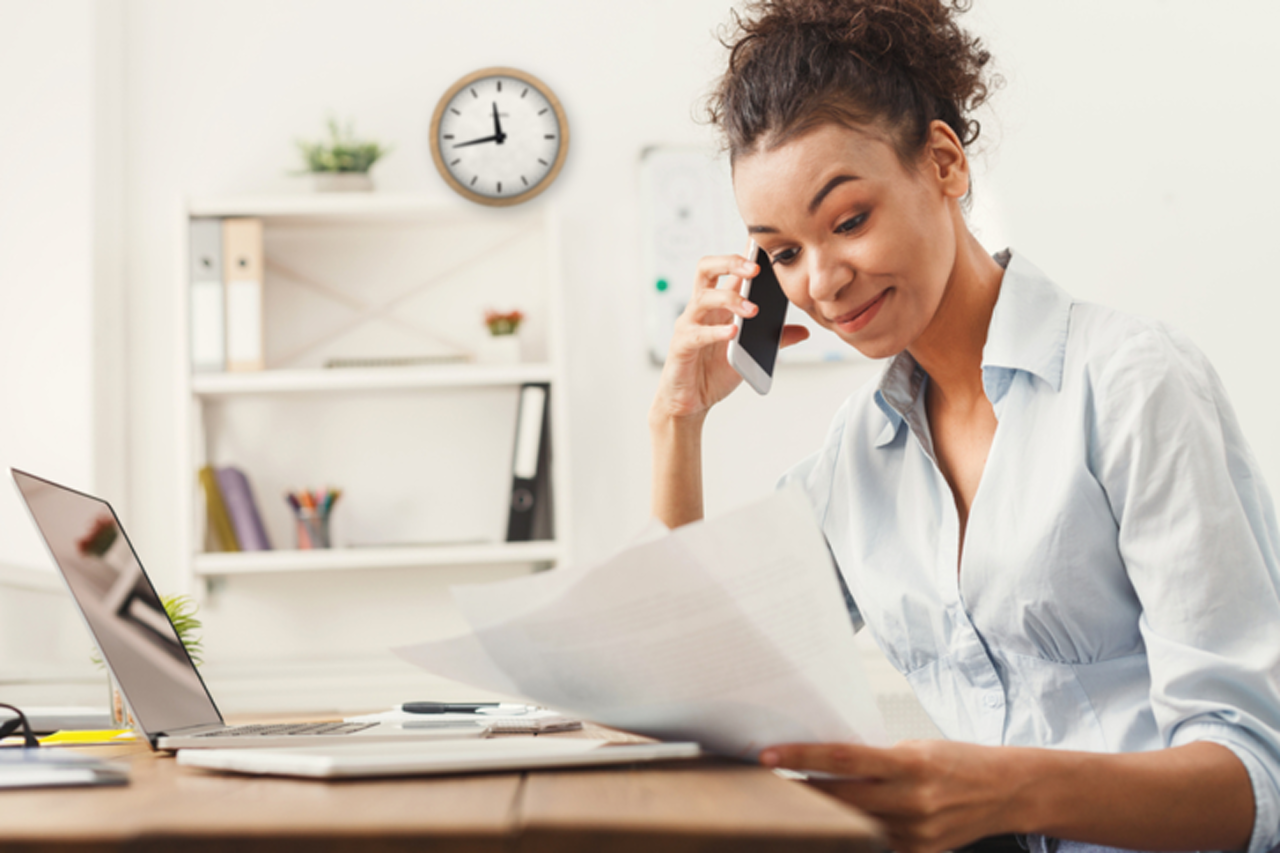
{"hour": 11, "minute": 43}
